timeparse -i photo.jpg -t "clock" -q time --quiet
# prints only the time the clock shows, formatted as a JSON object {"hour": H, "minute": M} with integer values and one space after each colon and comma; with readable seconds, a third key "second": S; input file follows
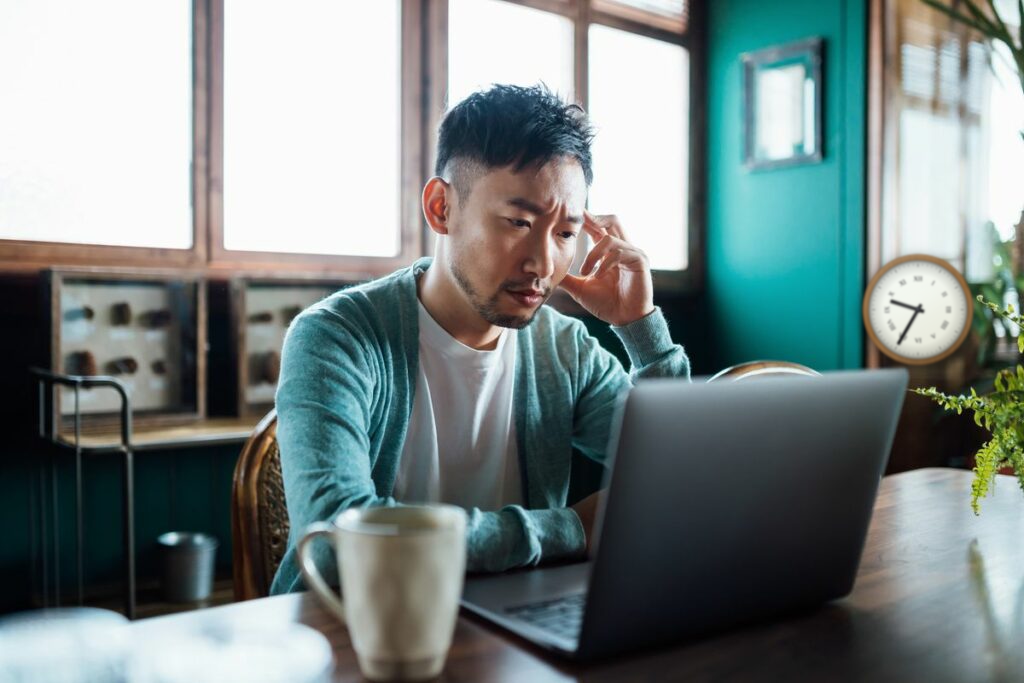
{"hour": 9, "minute": 35}
